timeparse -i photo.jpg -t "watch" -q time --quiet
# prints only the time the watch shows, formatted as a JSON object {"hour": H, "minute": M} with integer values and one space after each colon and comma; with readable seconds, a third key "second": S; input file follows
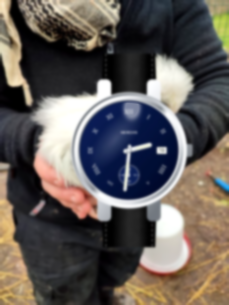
{"hour": 2, "minute": 31}
